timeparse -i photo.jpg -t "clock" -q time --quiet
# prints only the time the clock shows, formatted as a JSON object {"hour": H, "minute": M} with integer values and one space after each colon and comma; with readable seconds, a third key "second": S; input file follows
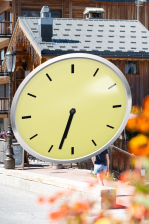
{"hour": 6, "minute": 33}
